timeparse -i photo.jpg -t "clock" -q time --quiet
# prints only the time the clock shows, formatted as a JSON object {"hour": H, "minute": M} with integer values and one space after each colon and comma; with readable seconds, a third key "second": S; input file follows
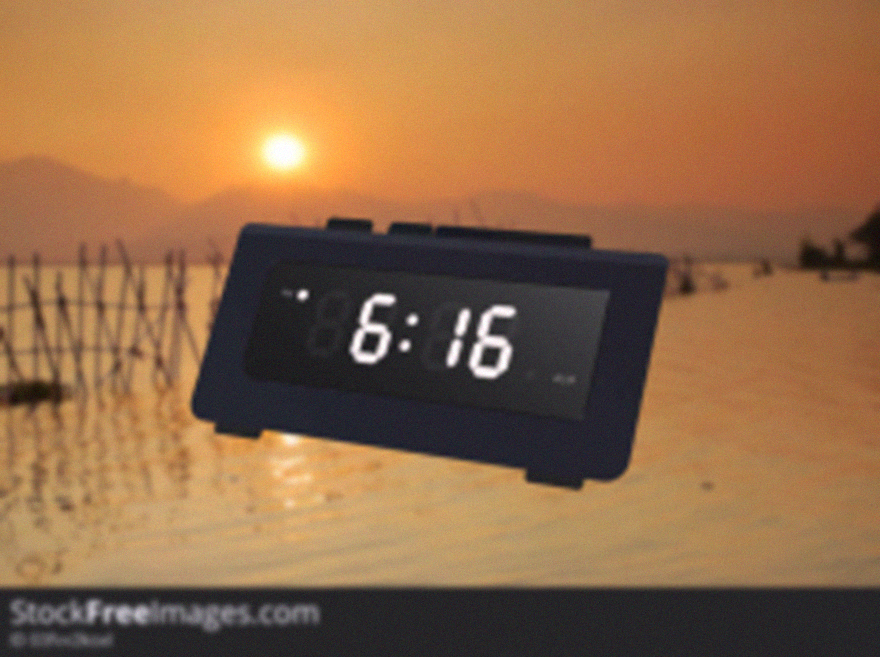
{"hour": 6, "minute": 16}
